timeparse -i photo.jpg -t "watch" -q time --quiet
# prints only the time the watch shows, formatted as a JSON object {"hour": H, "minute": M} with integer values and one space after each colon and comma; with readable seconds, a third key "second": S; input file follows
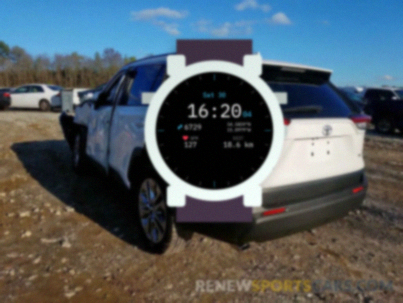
{"hour": 16, "minute": 20}
